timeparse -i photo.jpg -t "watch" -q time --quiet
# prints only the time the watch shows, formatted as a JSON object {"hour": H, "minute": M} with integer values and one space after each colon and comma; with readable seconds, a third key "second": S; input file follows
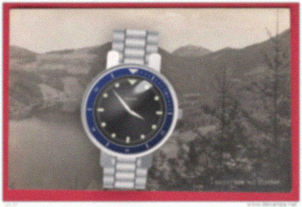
{"hour": 3, "minute": 53}
